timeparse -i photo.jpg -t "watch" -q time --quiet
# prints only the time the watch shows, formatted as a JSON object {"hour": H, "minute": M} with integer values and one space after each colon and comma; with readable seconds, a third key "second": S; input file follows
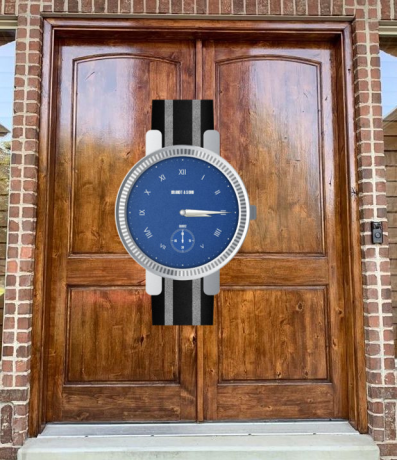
{"hour": 3, "minute": 15}
